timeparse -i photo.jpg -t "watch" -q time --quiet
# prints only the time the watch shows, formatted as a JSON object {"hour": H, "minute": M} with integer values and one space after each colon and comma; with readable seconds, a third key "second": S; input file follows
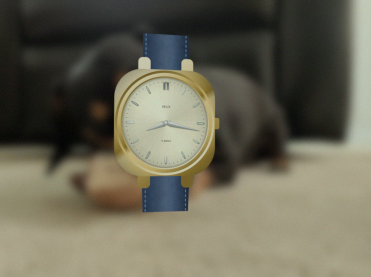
{"hour": 8, "minute": 17}
